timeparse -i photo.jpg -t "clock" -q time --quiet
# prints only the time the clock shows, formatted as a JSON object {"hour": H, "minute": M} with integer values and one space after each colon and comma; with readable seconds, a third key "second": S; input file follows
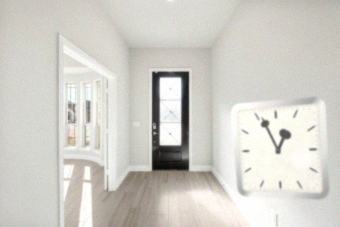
{"hour": 12, "minute": 56}
